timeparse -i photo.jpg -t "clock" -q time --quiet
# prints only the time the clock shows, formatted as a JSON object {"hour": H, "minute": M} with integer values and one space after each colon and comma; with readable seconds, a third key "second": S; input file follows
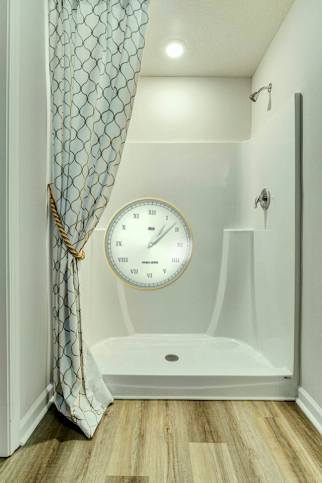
{"hour": 1, "minute": 8}
